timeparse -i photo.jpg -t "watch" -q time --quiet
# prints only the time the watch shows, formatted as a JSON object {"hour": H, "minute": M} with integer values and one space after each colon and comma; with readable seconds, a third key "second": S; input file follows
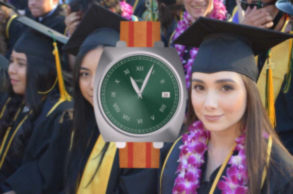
{"hour": 11, "minute": 4}
